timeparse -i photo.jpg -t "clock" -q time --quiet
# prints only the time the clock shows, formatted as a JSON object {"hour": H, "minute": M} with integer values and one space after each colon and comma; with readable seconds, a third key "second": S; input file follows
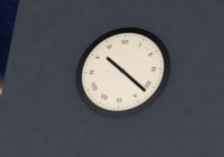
{"hour": 10, "minute": 22}
